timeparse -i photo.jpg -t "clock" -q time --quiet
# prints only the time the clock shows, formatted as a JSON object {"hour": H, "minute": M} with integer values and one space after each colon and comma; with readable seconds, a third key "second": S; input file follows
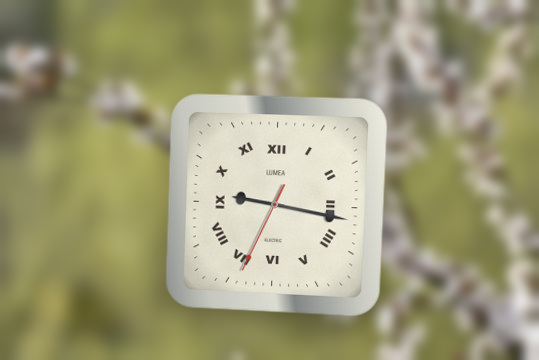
{"hour": 9, "minute": 16, "second": 34}
